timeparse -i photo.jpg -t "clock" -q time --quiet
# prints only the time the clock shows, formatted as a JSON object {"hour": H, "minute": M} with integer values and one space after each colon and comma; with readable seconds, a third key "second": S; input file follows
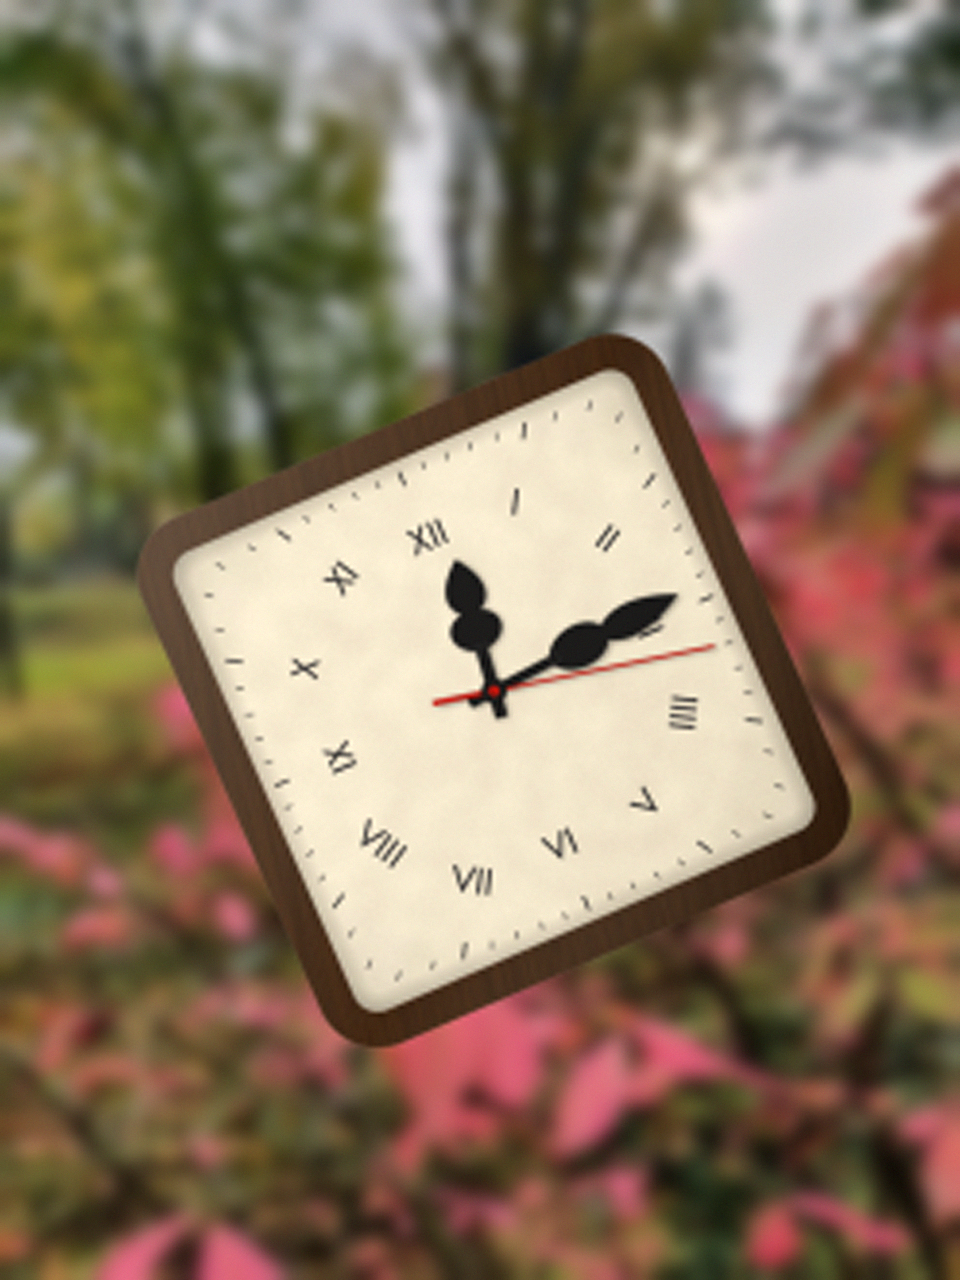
{"hour": 12, "minute": 14, "second": 17}
